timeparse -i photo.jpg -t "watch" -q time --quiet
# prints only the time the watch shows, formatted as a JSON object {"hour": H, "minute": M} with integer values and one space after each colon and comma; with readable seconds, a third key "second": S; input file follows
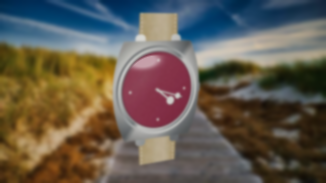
{"hour": 4, "minute": 18}
